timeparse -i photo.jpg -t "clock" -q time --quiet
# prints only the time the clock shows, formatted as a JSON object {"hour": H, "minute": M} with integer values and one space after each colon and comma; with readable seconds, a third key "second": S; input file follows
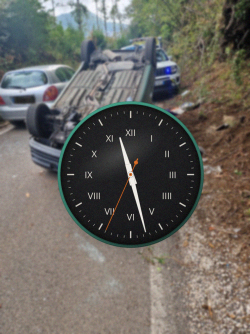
{"hour": 11, "minute": 27, "second": 34}
